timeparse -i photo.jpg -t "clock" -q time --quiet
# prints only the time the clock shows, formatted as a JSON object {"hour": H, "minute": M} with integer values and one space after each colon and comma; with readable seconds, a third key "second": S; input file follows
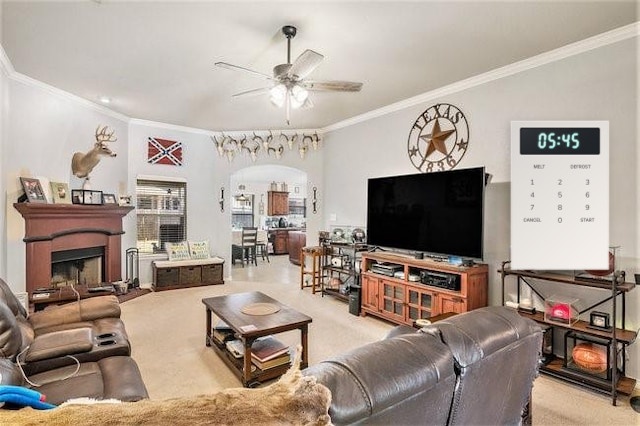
{"hour": 5, "minute": 45}
